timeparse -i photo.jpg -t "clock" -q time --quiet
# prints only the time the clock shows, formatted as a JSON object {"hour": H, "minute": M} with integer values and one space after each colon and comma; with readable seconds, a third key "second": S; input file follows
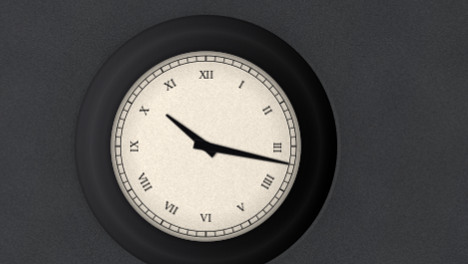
{"hour": 10, "minute": 17}
